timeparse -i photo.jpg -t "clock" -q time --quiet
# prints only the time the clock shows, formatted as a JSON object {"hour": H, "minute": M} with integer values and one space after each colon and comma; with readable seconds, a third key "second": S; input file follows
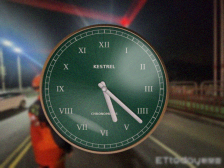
{"hour": 5, "minute": 22}
